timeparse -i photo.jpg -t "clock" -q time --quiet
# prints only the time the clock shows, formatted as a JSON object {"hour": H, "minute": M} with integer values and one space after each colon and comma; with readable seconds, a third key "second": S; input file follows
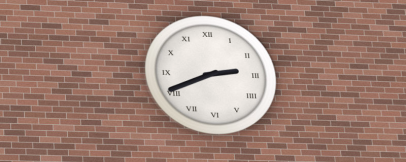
{"hour": 2, "minute": 41}
